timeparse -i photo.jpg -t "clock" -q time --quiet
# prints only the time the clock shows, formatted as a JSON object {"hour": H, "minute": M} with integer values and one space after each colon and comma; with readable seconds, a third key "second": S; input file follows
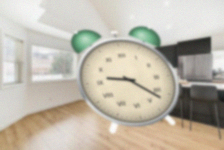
{"hour": 9, "minute": 22}
